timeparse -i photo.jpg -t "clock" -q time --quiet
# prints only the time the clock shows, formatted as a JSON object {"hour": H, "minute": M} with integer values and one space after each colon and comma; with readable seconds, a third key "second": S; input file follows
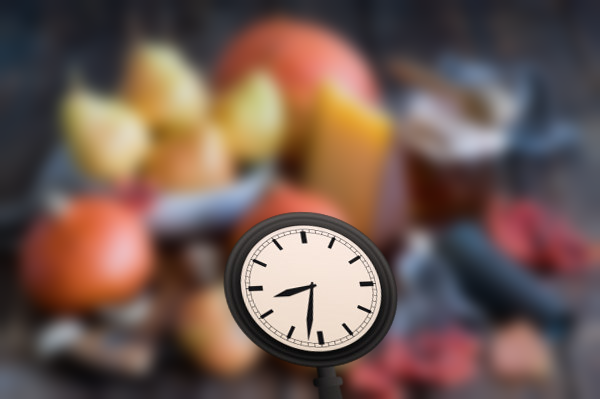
{"hour": 8, "minute": 32}
